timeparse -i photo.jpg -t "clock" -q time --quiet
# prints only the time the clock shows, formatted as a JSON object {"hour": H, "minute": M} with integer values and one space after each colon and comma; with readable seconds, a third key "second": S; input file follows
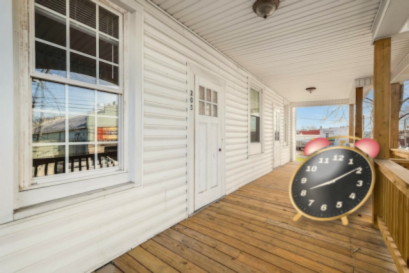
{"hour": 8, "minute": 9}
